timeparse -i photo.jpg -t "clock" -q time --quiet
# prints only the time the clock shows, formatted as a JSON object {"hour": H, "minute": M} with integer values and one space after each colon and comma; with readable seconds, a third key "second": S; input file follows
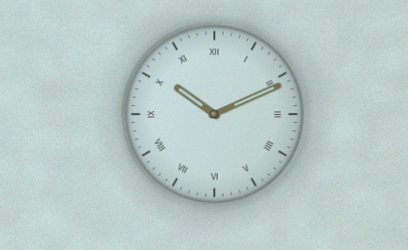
{"hour": 10, "minute": 11}
